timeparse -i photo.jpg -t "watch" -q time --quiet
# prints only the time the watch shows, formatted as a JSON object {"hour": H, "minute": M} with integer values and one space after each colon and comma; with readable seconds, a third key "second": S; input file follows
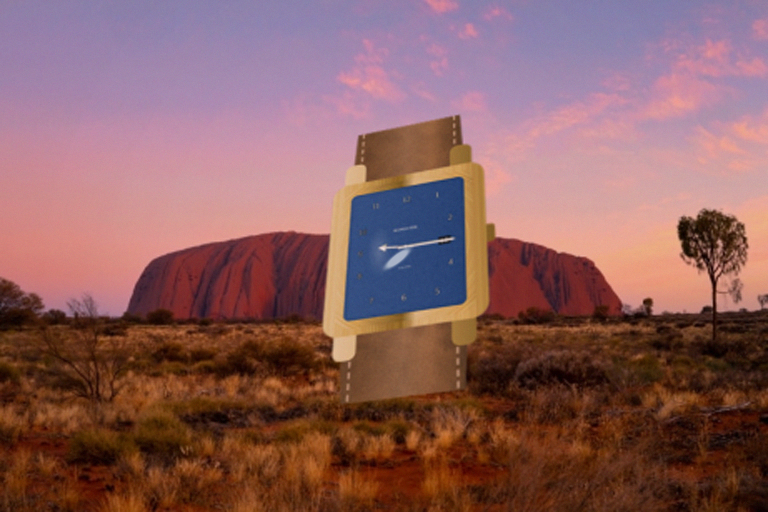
{"hour": 9, "minute": 15}
